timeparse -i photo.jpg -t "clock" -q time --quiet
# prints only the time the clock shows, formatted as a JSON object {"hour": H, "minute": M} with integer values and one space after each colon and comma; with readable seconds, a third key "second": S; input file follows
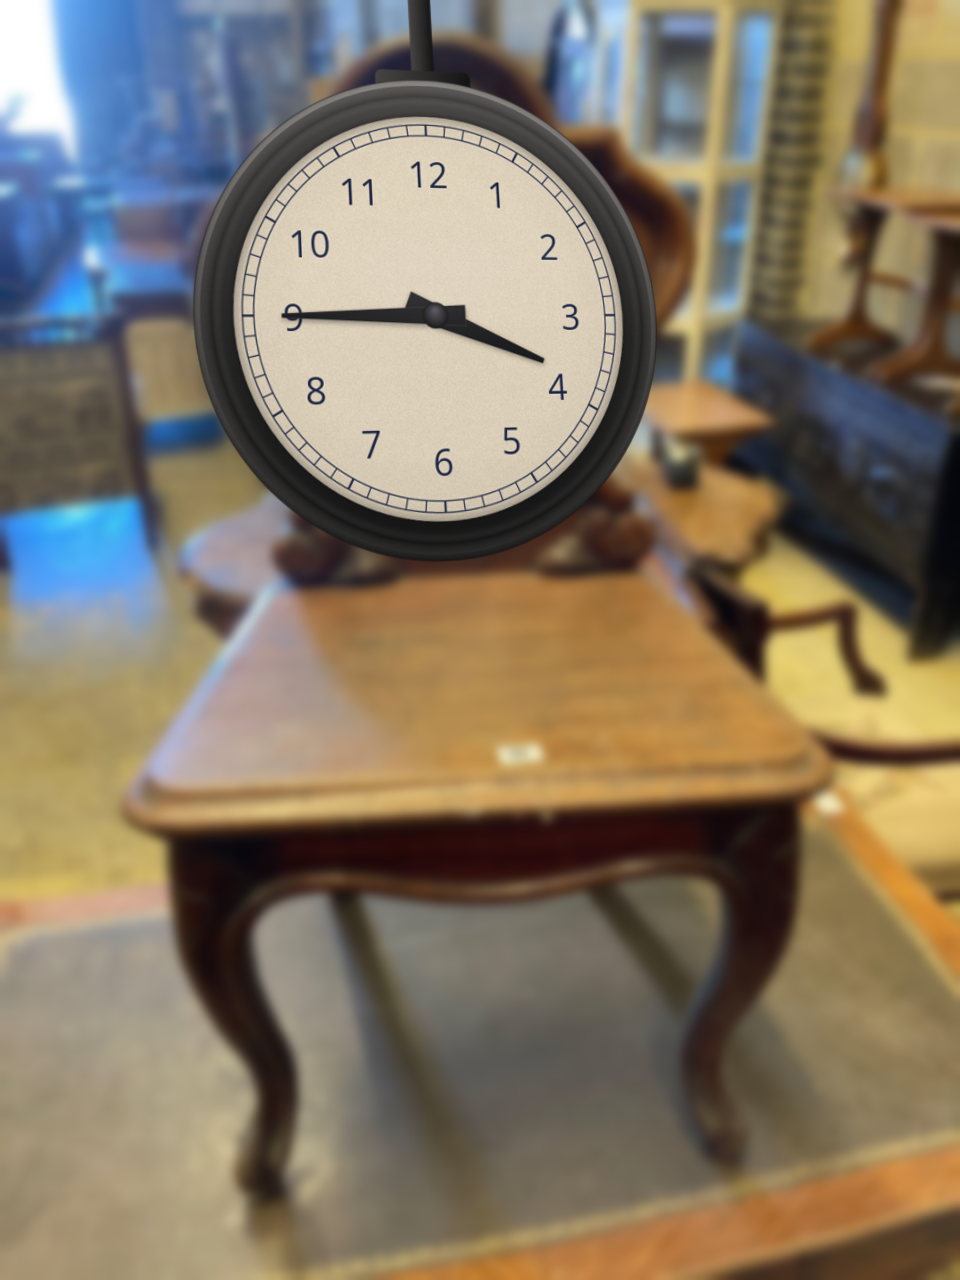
{"hour": 3, "minute": 45}
